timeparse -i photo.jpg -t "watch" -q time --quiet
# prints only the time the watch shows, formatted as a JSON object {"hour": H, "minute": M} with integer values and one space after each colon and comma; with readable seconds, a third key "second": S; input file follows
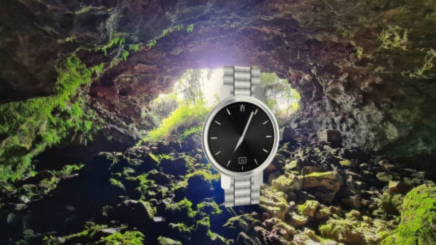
{"hour": 7, "minute": 4}
